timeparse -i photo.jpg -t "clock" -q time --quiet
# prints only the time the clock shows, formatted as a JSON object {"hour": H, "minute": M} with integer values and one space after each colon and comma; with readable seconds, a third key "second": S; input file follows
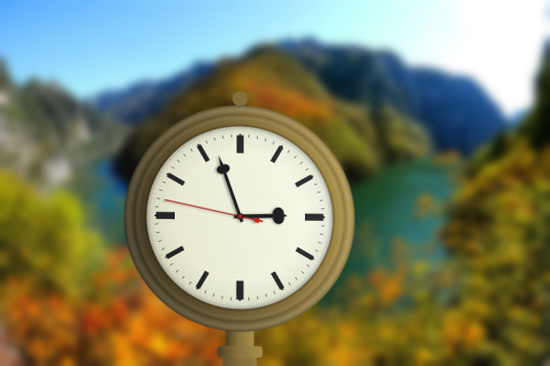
{"hour": 2, "minute": 56, "second": 47}
